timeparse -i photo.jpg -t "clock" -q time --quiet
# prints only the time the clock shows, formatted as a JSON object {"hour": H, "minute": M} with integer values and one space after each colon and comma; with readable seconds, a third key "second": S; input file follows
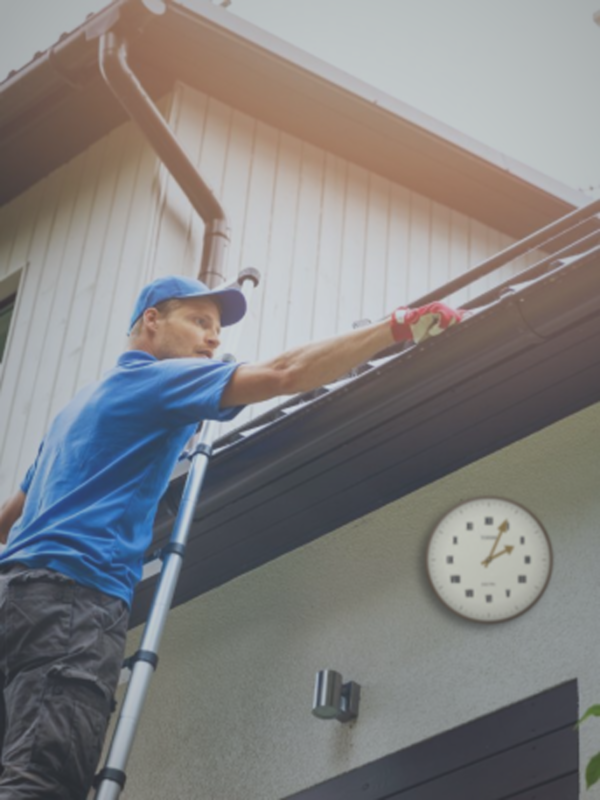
{"hour": 2, "minute": 4}
